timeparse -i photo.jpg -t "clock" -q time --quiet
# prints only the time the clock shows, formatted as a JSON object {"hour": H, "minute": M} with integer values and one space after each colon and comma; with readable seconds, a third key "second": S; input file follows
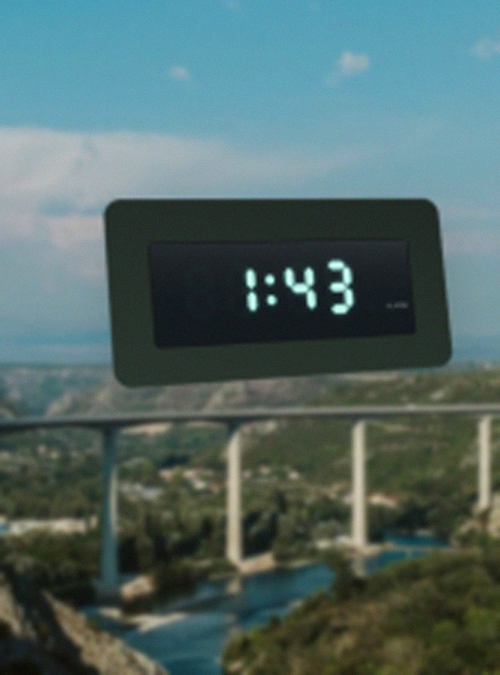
{"hour": 1, "minute": 43}
